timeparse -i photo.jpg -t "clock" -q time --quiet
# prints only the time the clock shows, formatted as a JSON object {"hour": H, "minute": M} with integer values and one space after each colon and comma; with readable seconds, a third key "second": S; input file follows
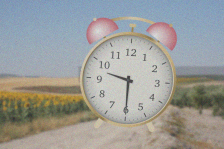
{"hour": 9, "minute": 30}
